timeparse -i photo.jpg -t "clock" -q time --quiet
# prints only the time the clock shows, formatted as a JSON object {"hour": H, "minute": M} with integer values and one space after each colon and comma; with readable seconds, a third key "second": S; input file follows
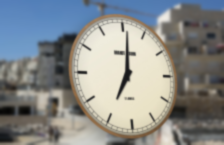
{"hour": 7, "minute": 1}
